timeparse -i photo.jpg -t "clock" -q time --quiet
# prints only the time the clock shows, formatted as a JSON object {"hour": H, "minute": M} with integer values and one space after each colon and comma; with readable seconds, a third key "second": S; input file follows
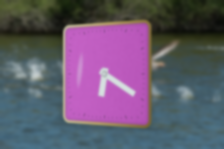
{"hour": 6, "minute": 20}
